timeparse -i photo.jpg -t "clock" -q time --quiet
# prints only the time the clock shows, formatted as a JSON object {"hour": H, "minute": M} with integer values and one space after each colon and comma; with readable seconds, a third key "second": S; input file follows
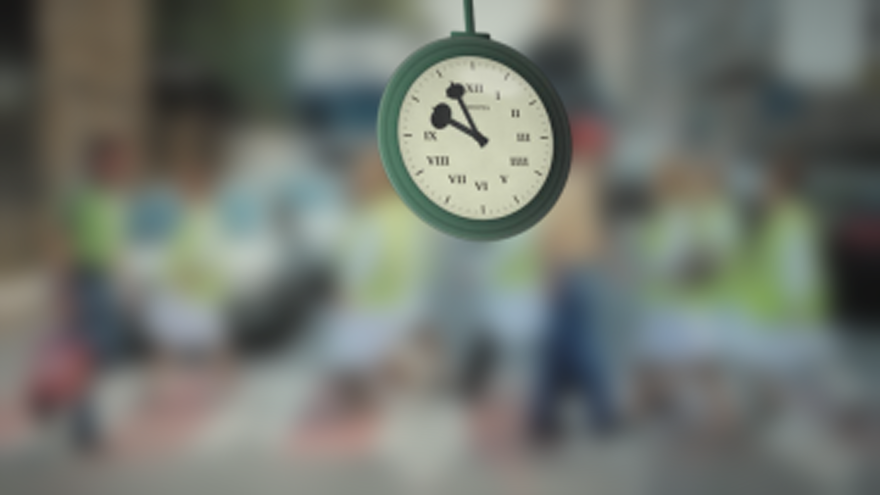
{"hour": 9, "minute": 56}
